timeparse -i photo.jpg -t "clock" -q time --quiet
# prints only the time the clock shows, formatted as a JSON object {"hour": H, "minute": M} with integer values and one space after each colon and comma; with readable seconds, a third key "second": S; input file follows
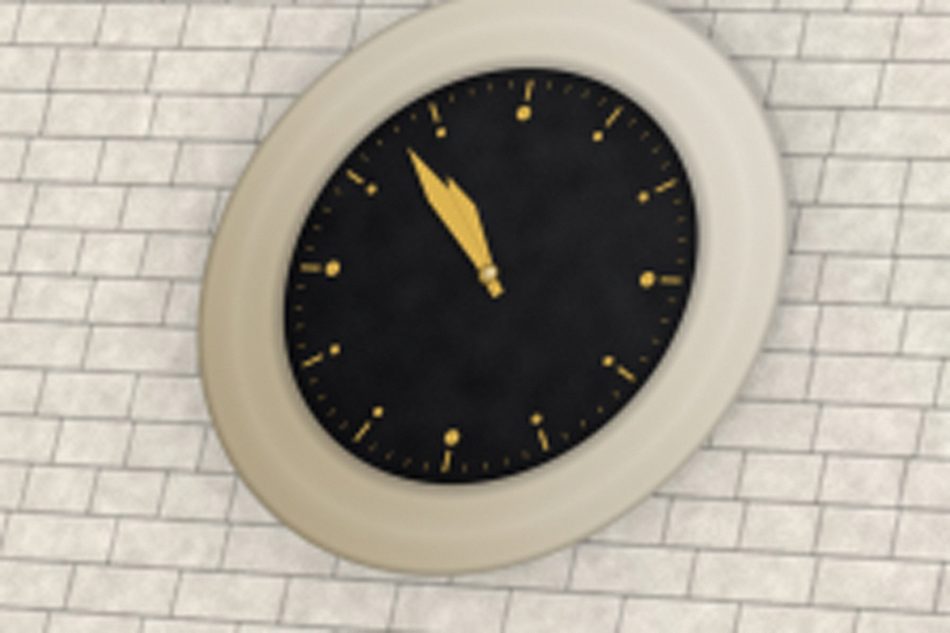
{"hour": 10, "minute": 53}
